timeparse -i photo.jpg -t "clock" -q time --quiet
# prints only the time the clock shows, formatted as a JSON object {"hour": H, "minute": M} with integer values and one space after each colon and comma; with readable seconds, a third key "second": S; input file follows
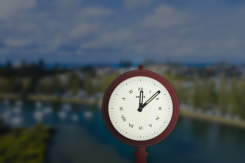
{"hour": 12, "minute": 8}
